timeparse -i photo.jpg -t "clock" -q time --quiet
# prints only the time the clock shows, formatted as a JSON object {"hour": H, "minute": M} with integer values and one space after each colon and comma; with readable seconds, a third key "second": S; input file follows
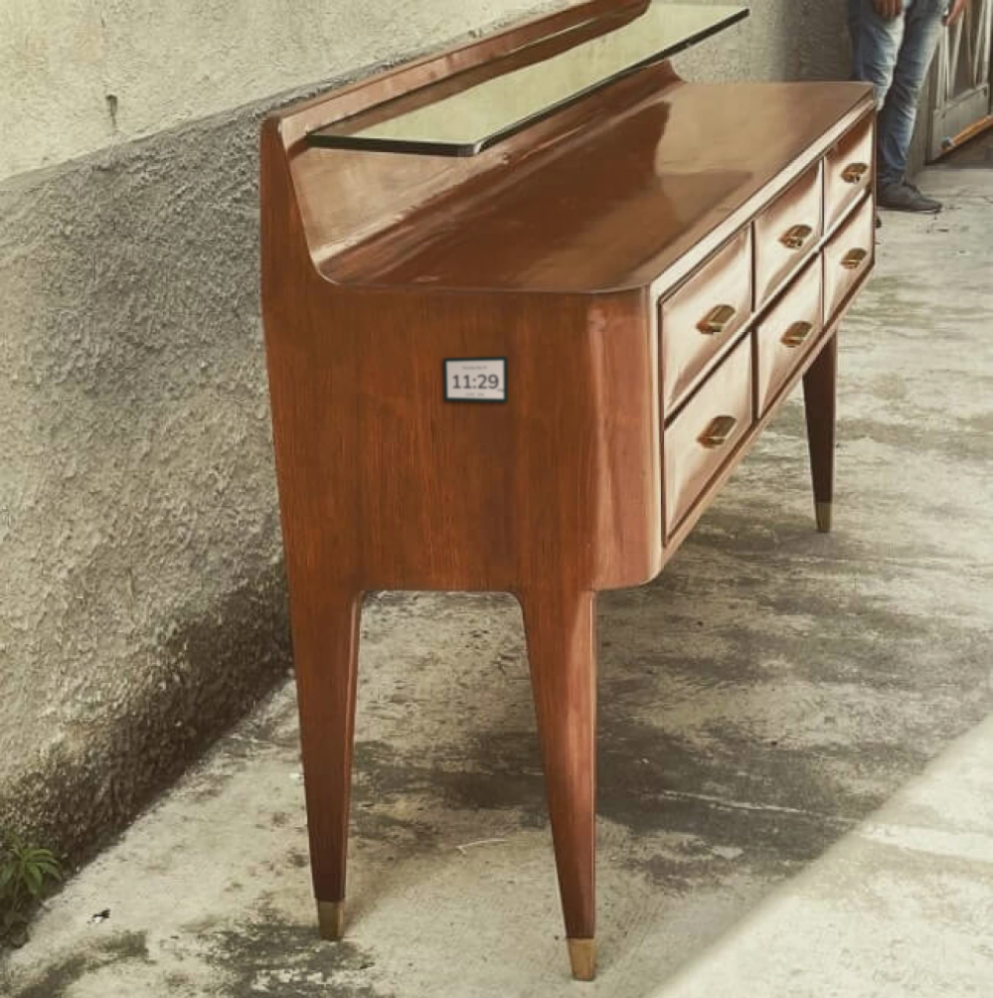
{"hour": 11, "minute": 29}
